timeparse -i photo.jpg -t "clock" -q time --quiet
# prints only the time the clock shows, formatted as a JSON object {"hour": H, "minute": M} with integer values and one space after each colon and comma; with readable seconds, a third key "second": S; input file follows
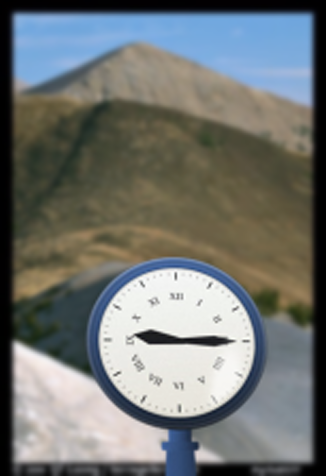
{"hour": 9, "minute": 15}
